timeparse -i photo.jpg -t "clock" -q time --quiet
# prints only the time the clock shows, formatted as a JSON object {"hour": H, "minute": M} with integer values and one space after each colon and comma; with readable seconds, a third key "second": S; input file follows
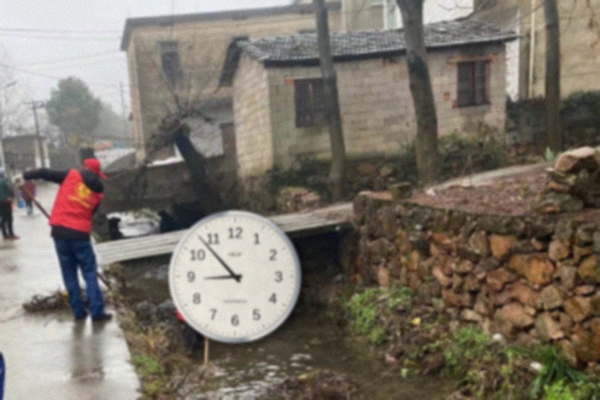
{"hour": 8, "minute": 53}
